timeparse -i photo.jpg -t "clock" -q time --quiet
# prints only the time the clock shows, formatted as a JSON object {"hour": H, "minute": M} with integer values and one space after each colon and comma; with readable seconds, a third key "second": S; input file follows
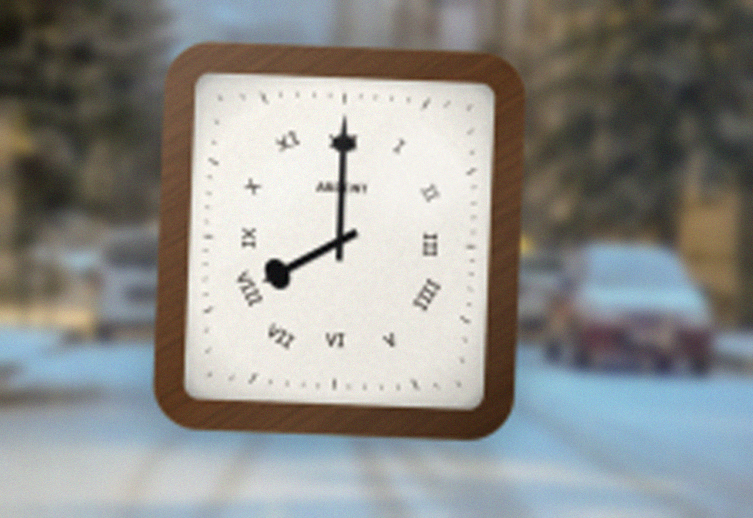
{"hour": 8, "minute": 0}
